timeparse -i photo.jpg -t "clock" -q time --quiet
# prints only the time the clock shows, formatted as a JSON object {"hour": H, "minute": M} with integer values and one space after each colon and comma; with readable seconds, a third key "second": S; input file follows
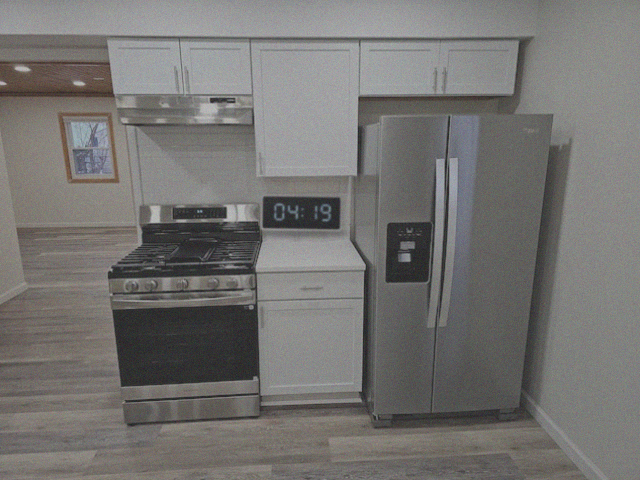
{"hour": 4, "minute": 19}
